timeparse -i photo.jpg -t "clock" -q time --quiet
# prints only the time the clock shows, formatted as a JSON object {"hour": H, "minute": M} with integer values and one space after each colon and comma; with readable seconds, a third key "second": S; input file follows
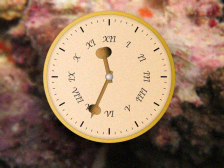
{"hour": 11, "minute": 34}
